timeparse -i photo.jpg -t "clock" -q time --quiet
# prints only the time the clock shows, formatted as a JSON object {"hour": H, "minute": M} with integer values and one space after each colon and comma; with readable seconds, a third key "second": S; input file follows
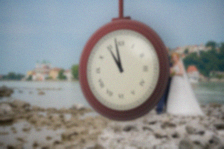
{"hour": 10, "minute": 58}
